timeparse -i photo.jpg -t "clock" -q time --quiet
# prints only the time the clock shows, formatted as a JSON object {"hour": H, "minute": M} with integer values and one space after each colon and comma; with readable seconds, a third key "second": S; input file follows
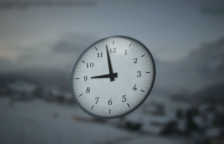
{"hour": 8, "minute": 58}
